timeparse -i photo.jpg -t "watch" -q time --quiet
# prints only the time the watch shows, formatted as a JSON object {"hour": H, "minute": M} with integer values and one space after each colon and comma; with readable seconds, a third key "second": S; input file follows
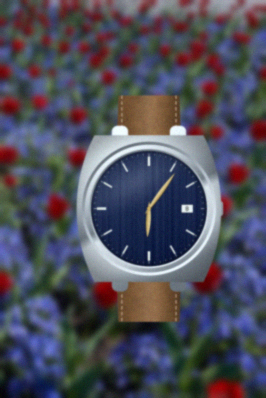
{"hour": 6, "minute": 6}
